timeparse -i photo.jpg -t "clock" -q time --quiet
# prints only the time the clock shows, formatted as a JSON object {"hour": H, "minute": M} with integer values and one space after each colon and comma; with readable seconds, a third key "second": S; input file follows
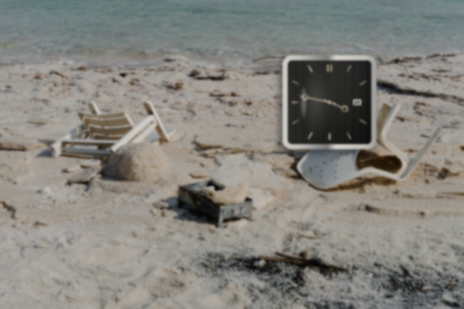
{"hour": 3, "minute": 47}
